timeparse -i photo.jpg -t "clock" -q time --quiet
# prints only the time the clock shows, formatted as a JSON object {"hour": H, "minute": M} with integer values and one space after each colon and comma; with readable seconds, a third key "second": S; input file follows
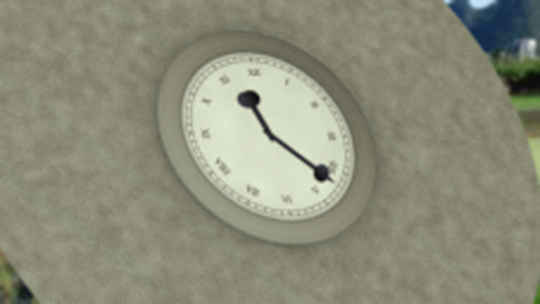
{"hour": 11, "minute": 22}
